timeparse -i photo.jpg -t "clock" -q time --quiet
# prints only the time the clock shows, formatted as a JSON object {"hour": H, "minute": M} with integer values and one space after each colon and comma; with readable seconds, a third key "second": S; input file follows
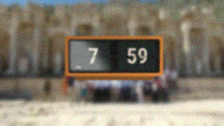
{"hour": 7, "minute": 59}
